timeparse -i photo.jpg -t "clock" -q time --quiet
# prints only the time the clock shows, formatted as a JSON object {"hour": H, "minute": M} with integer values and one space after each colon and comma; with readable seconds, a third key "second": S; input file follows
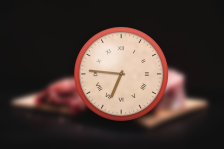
{"hour": 6, "minute": 46}
